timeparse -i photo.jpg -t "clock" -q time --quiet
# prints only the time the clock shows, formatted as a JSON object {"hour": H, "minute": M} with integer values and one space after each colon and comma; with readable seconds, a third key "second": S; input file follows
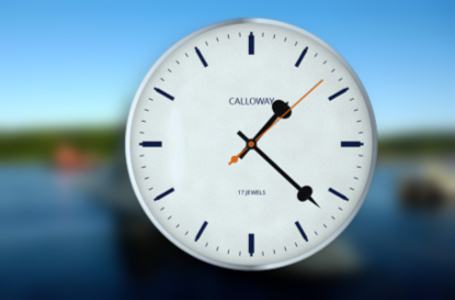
{"hour": 1, "minute": 22, "second": 8}
